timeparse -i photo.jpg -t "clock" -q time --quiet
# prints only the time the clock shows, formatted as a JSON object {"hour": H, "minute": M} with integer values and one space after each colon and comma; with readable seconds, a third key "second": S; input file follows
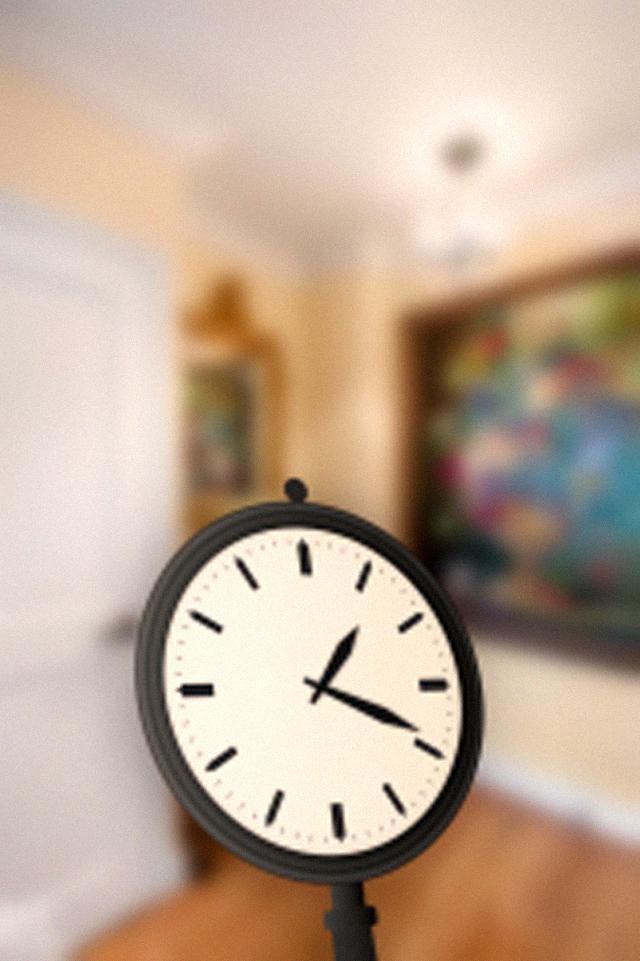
{"hour": 1, "minute": 19}
